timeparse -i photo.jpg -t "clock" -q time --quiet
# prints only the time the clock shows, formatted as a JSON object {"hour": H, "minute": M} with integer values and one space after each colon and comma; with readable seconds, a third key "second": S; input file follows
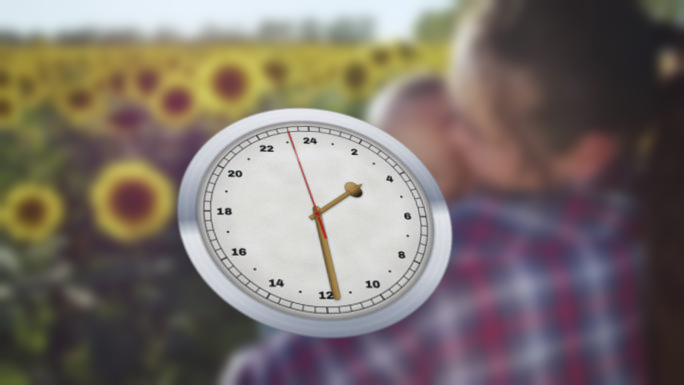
{"hour": 3, "minute": 28, "second": 58}
